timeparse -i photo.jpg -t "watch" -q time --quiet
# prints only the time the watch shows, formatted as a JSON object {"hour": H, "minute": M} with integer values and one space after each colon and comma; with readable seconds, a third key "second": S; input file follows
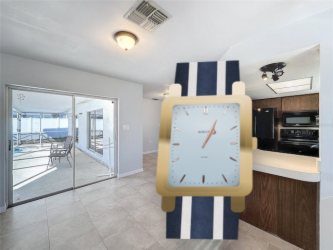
{"hour": 1, "minute": 4}
